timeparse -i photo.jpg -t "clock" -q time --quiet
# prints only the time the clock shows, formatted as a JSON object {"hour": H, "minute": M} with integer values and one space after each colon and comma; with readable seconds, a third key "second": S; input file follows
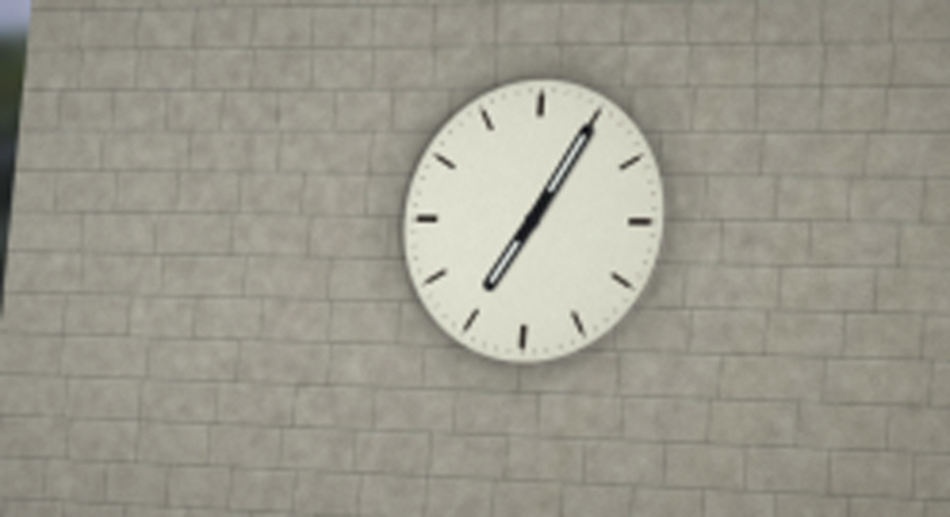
{"hour": 7, "minute": 5}
